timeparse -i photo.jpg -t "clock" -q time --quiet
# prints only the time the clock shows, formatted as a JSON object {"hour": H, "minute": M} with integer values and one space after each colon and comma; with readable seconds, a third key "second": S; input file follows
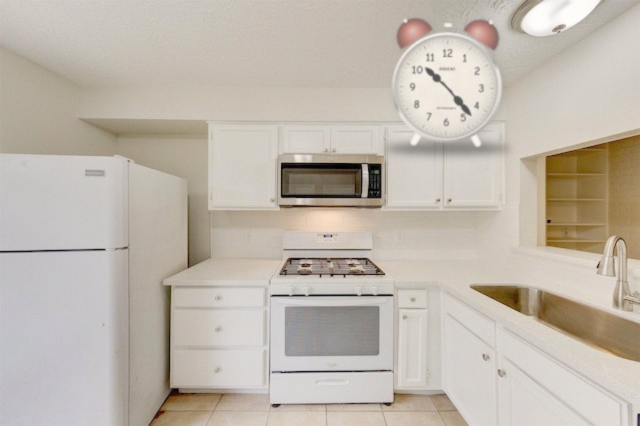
{"hour": 10, "minute": 23}
